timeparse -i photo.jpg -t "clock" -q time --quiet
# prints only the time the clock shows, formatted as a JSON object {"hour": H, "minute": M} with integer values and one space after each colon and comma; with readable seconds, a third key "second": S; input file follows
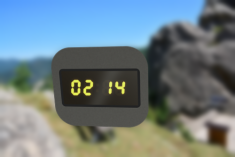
{"hour": 2, "minute": 14}
